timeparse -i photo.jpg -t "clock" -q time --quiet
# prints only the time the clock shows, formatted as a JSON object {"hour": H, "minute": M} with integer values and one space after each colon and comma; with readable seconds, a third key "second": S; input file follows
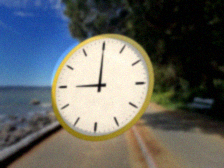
{"hour": 9, "minute": 0}
